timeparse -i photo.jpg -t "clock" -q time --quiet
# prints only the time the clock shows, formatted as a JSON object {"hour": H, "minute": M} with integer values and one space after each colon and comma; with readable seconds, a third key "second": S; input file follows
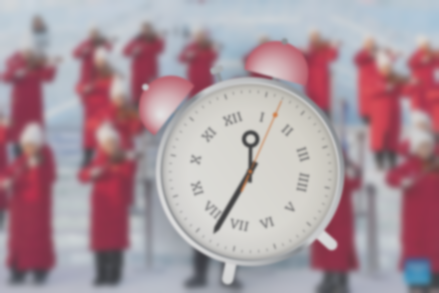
{"hour": 12, "minute": 38, "second": 7}
